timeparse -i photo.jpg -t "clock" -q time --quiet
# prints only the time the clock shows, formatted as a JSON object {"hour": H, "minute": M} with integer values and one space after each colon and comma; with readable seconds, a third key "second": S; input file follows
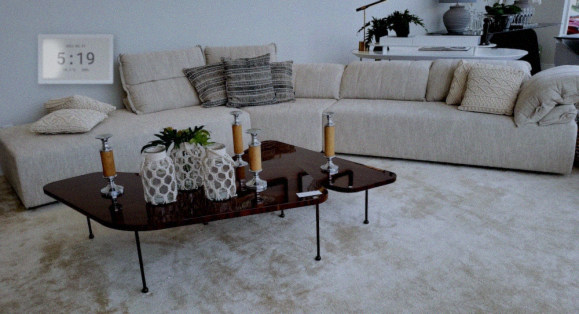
{"hour": 5, "minute": 19}
